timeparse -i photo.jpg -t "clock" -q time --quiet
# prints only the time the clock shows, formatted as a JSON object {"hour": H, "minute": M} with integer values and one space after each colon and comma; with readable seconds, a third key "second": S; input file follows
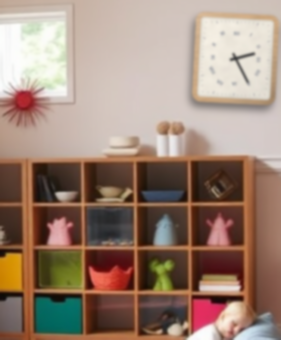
{"hour": 2, "minute": 25}
